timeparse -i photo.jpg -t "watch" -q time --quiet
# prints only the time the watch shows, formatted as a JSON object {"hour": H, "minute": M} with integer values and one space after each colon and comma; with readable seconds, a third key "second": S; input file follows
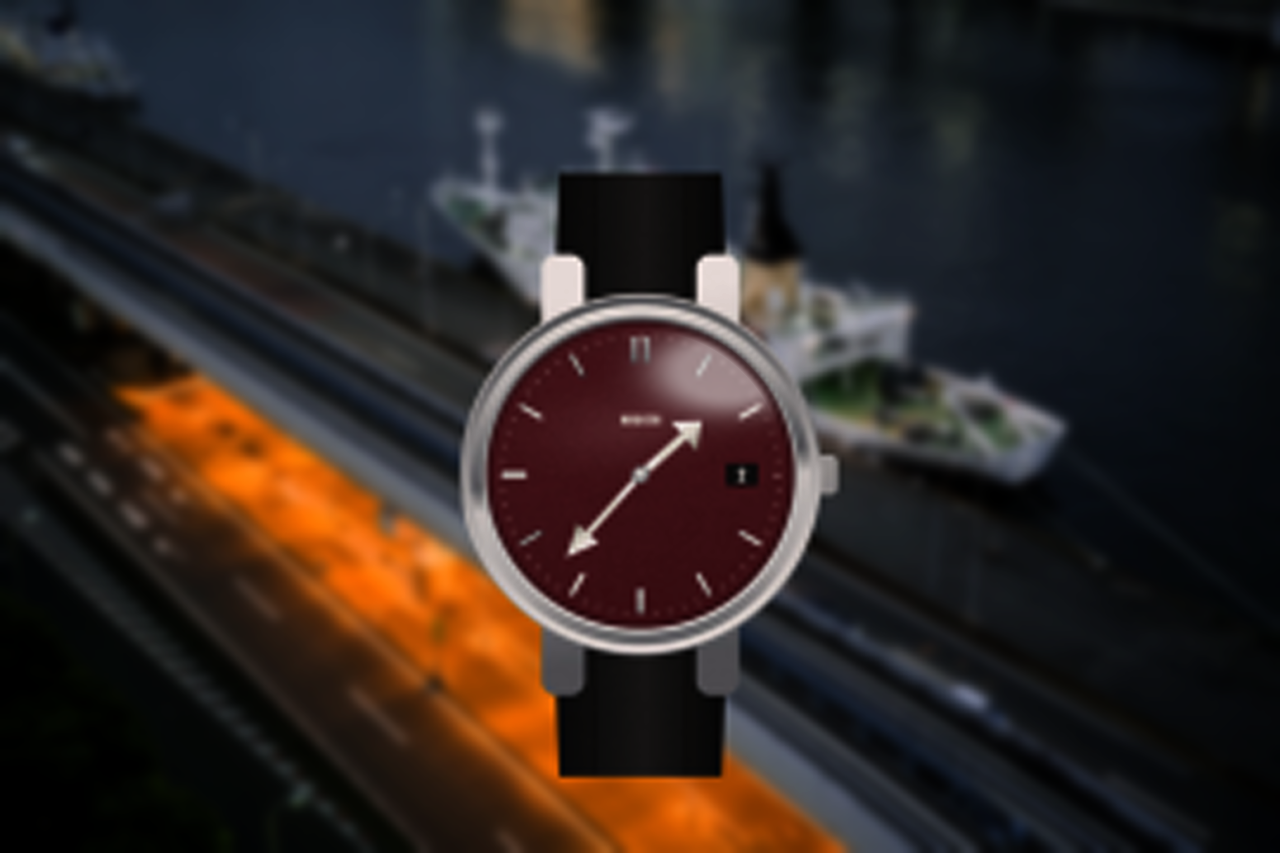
{"hour": 1, "minute": 37}
